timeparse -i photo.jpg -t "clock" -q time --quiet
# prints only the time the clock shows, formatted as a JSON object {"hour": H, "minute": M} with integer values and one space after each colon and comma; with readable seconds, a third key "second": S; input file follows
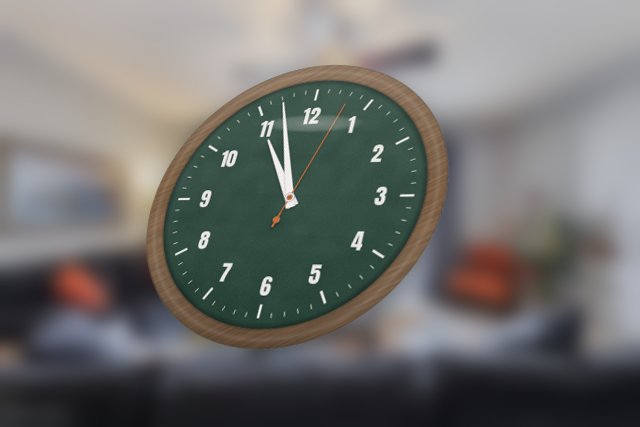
{"hour": 10, "minute": 57, "second": 3}
